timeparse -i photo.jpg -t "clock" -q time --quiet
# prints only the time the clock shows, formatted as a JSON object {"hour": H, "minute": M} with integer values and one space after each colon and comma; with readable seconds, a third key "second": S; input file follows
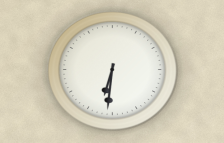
{"hour": 6, "minute": 31}
